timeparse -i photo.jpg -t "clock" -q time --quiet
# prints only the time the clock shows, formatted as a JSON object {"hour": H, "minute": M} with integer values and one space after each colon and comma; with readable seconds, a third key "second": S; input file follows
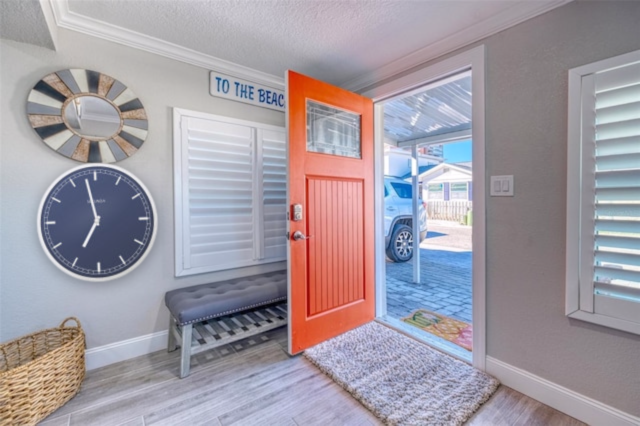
{"hour": 6, "minute": 58}
